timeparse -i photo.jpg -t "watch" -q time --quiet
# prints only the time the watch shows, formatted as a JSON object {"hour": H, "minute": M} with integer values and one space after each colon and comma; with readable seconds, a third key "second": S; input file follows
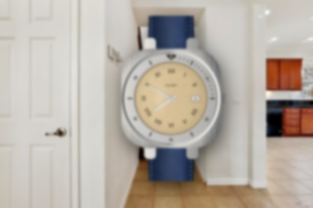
{"hour": 7, "minute": 50}
